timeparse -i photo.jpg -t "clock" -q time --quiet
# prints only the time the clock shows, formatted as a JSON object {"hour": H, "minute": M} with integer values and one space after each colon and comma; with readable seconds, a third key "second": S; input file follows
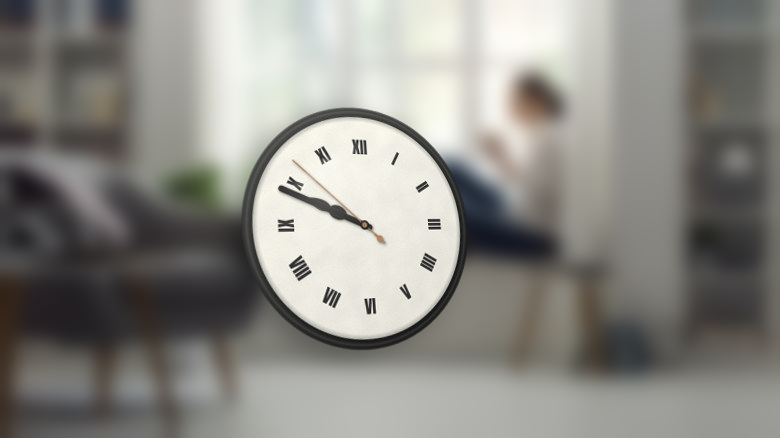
{"hour": 9, "minute": 48, "second": 52}
